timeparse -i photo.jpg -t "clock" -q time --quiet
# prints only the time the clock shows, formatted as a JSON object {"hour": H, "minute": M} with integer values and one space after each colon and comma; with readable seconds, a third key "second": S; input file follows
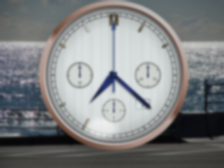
{"hour": 7, "minute": 22}
